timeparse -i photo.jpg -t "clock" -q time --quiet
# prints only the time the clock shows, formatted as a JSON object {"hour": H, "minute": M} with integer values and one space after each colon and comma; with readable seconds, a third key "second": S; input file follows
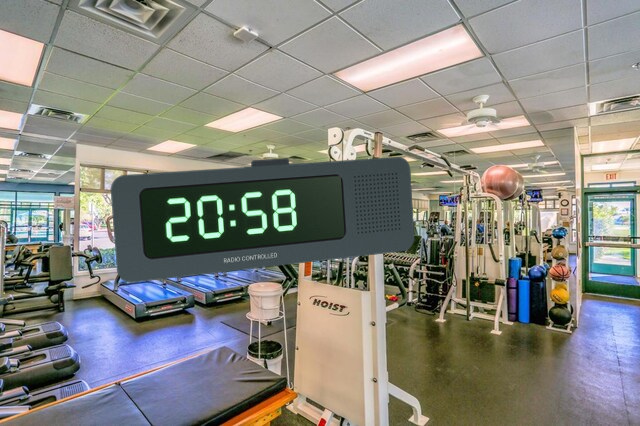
{"hour": 20, "minute": 58}
